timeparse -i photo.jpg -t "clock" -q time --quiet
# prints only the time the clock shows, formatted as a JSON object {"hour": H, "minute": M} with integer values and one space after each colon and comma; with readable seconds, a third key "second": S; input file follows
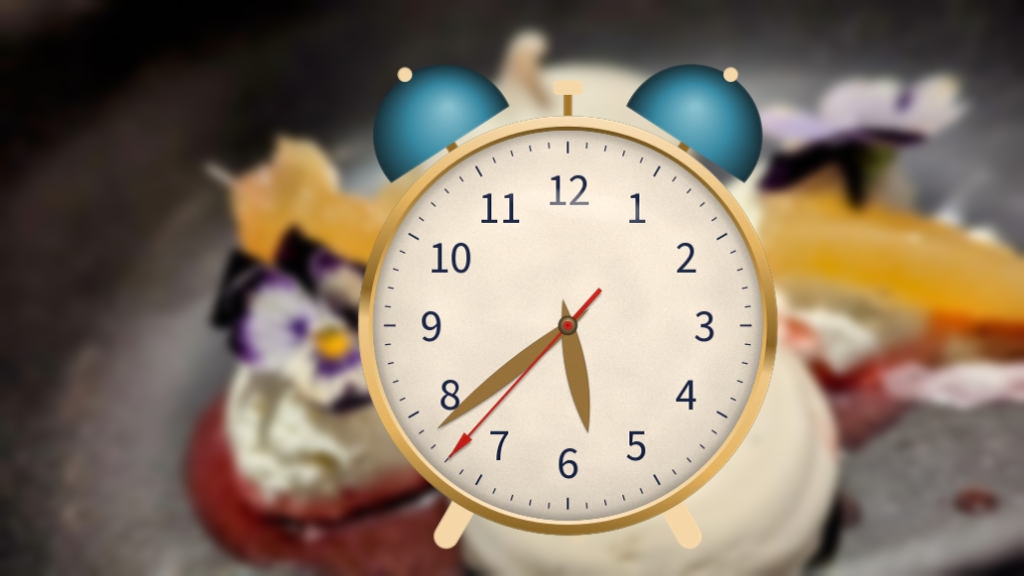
{"hour": 5, "minute": 38, "second": 37}
